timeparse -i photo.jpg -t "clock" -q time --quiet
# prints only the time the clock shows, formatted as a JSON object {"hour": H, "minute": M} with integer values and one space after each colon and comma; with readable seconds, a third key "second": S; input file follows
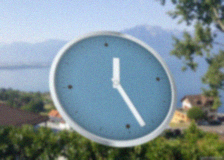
{"hour": 12, "minute": 27}
